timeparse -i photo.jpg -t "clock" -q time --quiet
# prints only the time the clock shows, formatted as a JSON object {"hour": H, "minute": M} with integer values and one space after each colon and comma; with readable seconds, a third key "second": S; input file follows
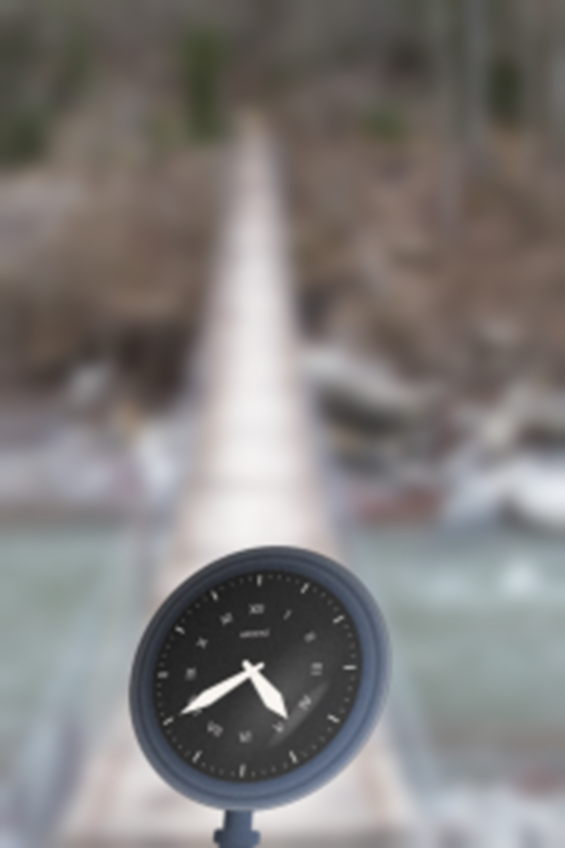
{"hour": 4, "minute": 40}
